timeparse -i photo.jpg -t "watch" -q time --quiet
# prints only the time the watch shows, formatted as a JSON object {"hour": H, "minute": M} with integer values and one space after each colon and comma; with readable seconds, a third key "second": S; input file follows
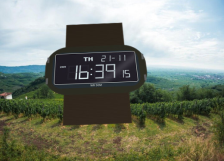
{"hour": 16, "minute": 39, "second": 15}
